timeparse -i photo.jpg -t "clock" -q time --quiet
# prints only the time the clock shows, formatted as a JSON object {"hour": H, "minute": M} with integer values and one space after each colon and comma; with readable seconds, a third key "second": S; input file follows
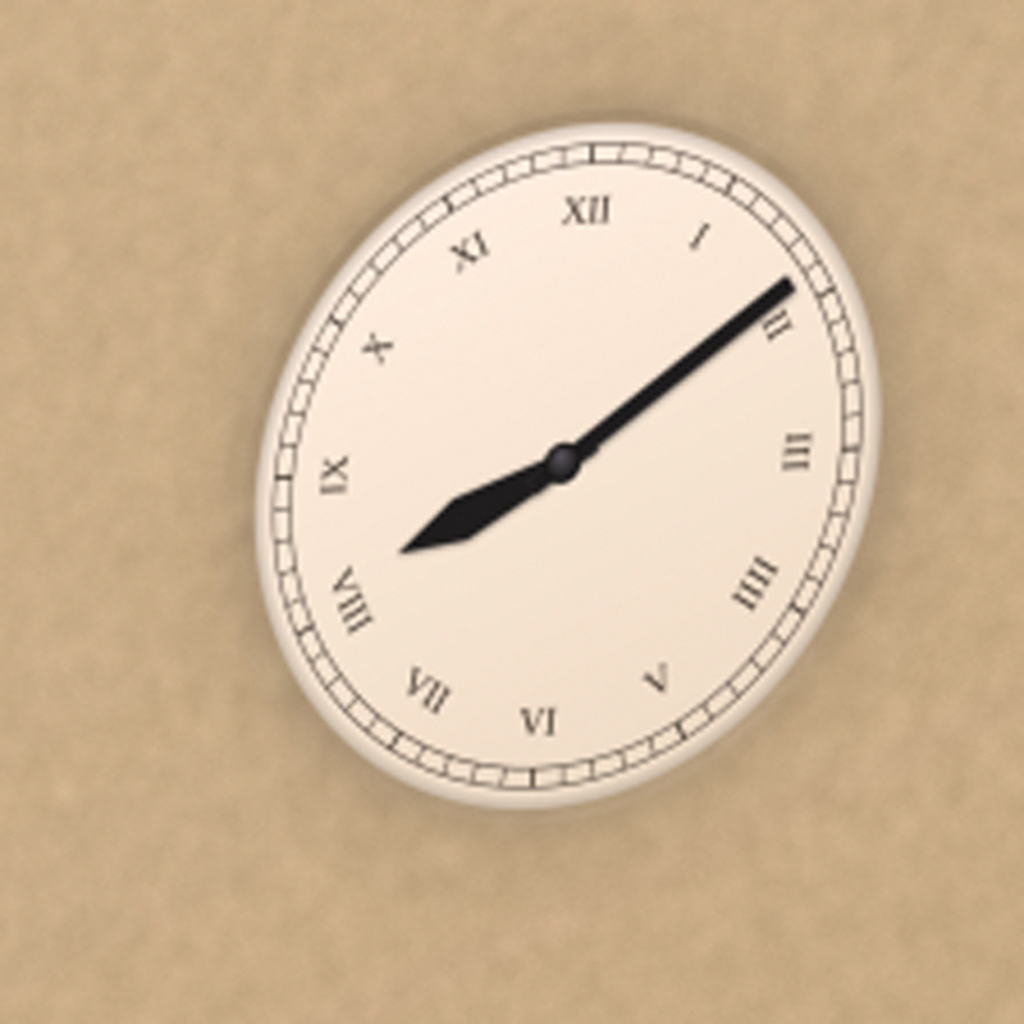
{"hour": 8, "minute": 9}
